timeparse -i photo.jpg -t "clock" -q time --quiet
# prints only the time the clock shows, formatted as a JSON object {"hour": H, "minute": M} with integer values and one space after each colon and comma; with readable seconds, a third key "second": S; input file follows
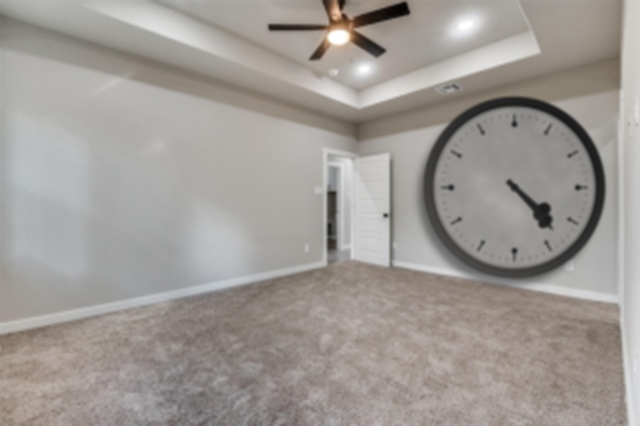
{"hour": 4, "minute": 23}
